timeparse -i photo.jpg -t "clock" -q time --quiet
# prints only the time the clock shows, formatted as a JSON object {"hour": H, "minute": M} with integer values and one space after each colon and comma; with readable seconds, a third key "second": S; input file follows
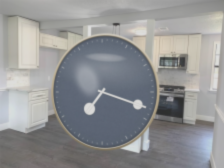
{"hour": 7, "minute": 18}
